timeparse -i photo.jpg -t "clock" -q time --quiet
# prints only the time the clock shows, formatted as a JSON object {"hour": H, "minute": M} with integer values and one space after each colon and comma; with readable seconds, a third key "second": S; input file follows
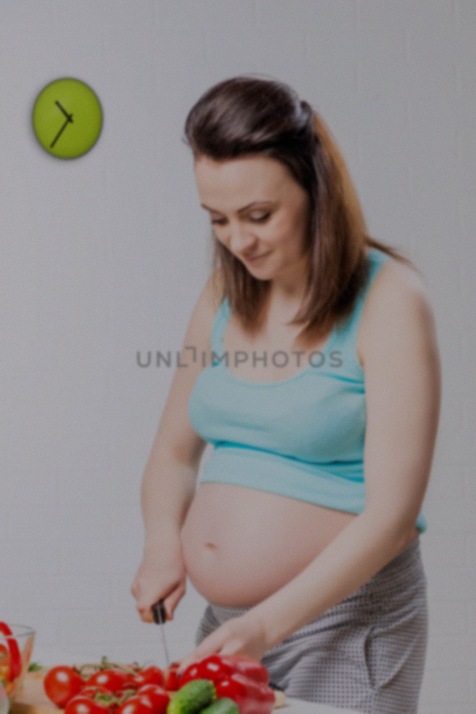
{"hour": 10, "minute": 36}
